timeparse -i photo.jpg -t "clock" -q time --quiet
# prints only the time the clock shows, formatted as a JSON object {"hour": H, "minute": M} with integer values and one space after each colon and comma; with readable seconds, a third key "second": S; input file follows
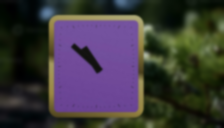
{"hour": 10, "minute": 52}
